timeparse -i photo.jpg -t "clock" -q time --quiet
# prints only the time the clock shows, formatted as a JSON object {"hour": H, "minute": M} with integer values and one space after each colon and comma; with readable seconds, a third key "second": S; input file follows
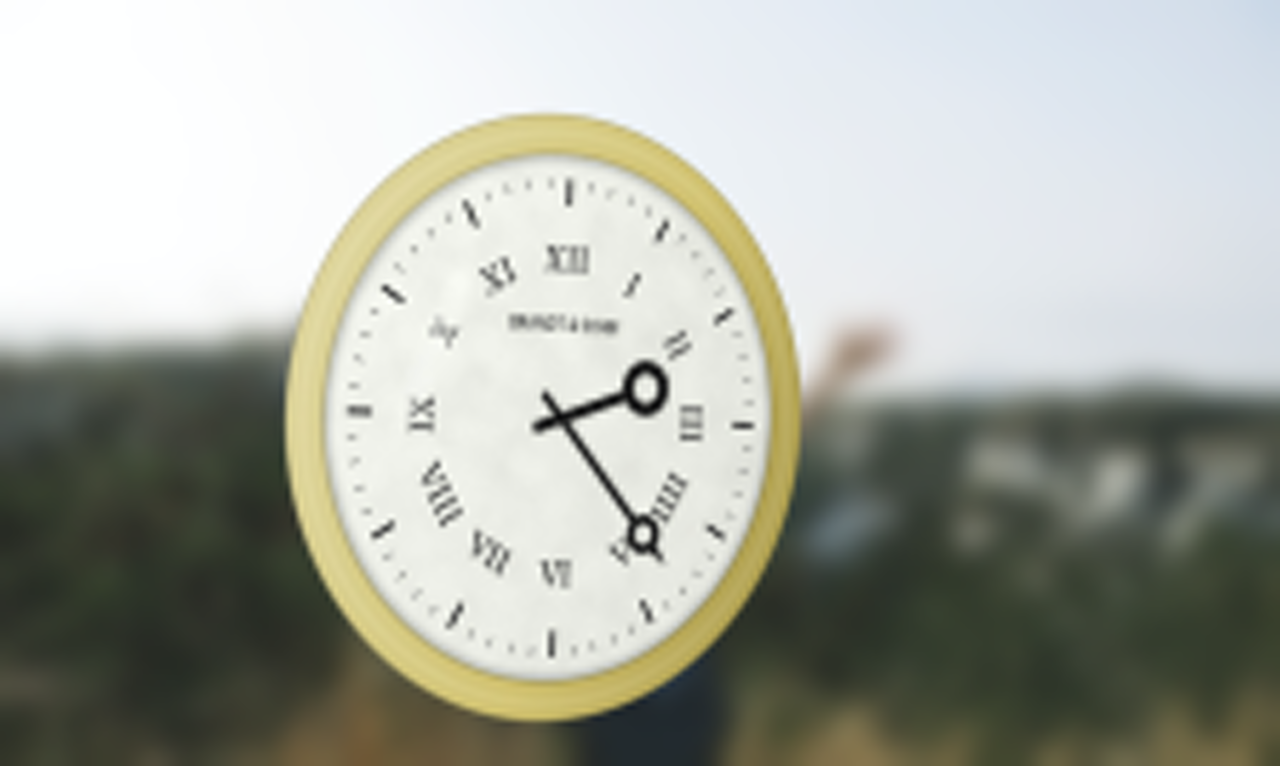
{"hour": 2, "minute": 23}
